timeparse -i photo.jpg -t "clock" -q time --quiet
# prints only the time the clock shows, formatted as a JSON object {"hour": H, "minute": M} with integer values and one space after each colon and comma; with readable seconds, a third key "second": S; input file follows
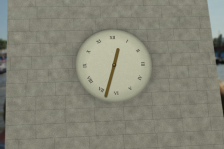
{"hour": 12, "minute": 33}
